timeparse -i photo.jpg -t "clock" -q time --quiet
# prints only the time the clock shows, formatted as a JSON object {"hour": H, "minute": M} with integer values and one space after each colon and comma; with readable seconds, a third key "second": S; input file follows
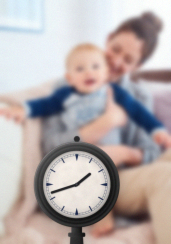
{"hour": 1, "minute": 42}
